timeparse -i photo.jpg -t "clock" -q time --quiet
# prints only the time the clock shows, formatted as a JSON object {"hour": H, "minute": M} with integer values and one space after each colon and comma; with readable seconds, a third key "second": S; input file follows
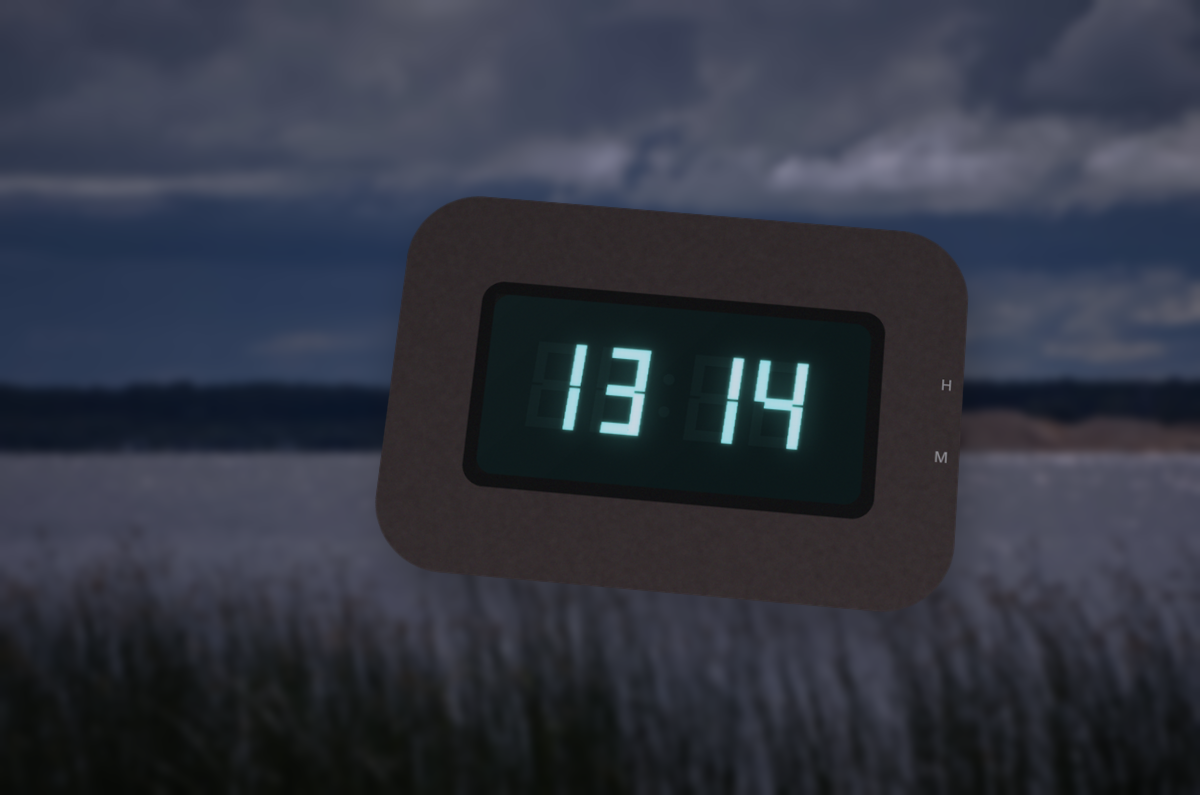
{"hour": 13, "minute": 14}
